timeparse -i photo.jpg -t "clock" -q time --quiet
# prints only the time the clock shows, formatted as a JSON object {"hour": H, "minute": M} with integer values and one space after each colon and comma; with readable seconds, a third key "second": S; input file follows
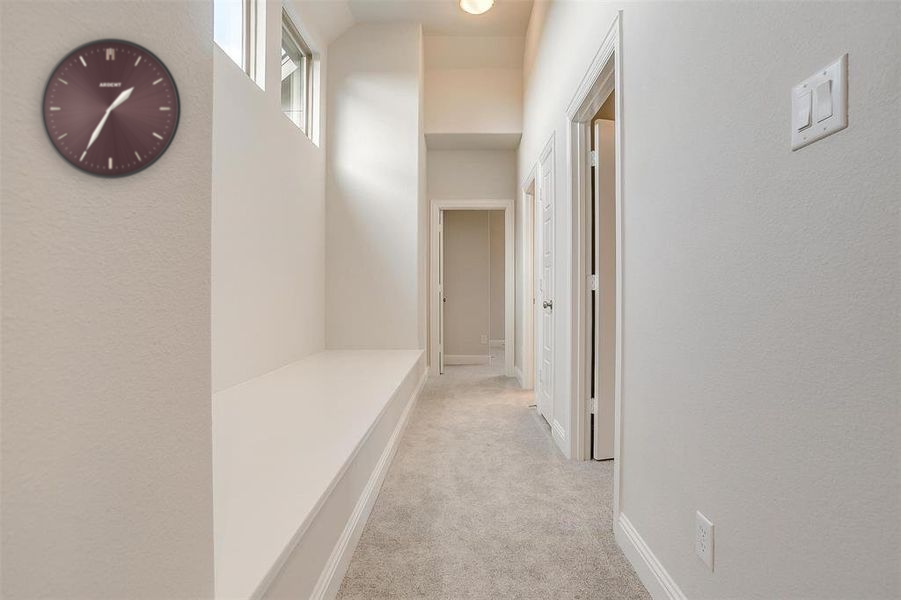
{"hour": 1, "minute": 35}
